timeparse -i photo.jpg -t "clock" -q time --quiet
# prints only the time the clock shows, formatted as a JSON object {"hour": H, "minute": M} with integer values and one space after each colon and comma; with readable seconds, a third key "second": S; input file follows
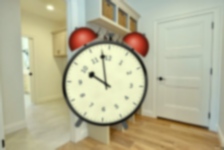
{"hour": 9, "minute": 58}
